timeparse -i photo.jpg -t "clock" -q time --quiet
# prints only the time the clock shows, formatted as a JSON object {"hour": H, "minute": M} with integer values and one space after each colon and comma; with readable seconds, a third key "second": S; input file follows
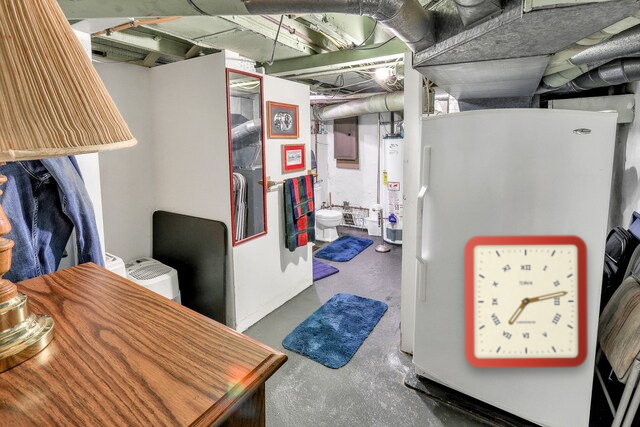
{"hour": 7, "minute": 13}
